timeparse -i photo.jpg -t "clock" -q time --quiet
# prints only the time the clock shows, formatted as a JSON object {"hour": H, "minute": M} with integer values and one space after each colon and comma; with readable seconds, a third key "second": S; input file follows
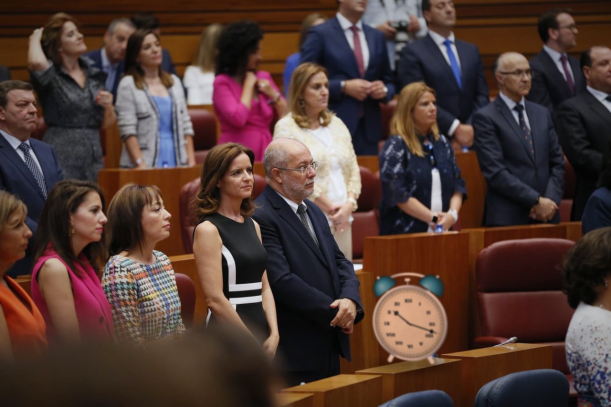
{"hour": 10, "minute": 18}
